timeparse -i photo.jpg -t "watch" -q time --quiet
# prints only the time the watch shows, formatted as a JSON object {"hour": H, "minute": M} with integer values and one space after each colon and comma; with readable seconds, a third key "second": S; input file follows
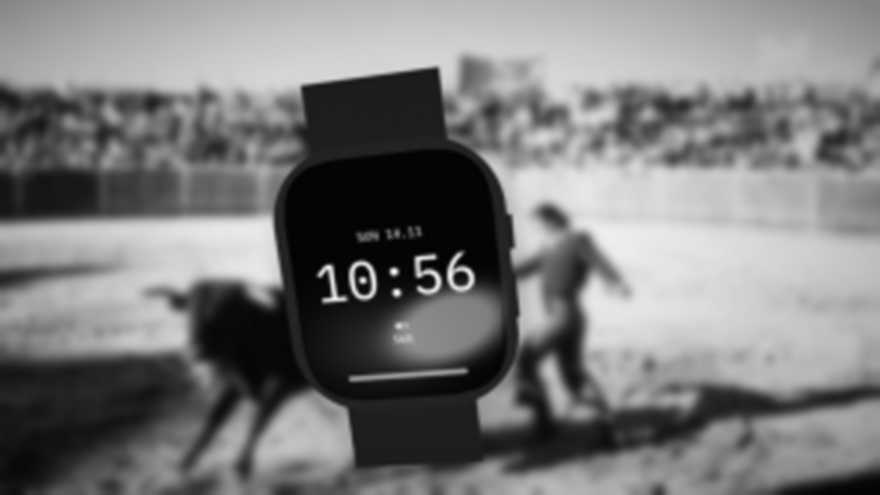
{"hour": 10, "minute": 56}
